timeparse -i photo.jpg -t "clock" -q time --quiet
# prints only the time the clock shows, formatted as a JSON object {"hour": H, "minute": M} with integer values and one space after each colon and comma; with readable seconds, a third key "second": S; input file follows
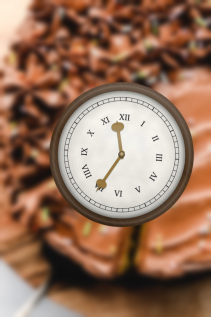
{"hour": 11, "minute": 35}
